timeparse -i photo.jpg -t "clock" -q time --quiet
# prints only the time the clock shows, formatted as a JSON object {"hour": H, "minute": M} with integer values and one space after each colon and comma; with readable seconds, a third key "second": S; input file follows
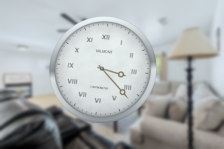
{"hour": 3, "minute": 22}
